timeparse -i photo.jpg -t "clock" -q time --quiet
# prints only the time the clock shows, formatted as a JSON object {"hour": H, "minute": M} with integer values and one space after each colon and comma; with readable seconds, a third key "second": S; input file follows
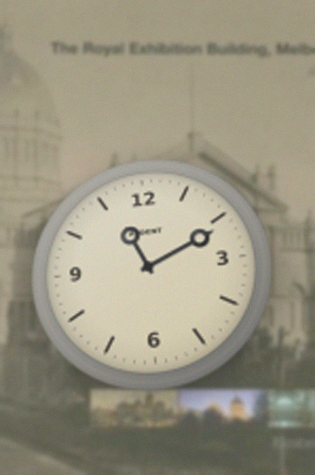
{"hour": 11, "minute": 11}
